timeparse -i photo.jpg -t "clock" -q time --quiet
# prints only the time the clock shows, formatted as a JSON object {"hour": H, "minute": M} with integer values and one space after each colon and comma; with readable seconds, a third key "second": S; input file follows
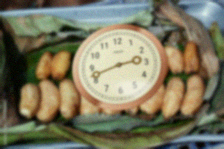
{"hour": 2, "minute": 42}
